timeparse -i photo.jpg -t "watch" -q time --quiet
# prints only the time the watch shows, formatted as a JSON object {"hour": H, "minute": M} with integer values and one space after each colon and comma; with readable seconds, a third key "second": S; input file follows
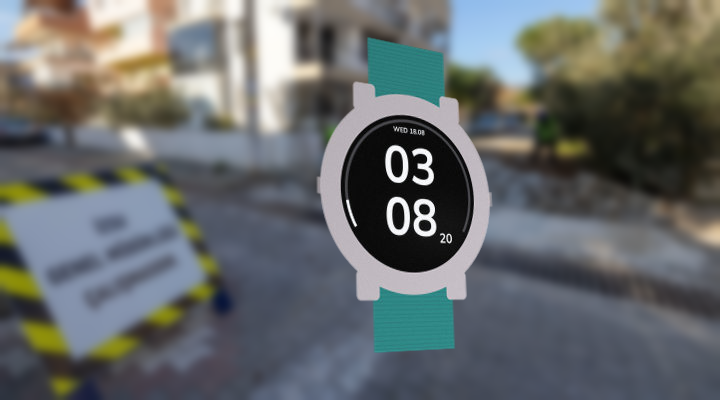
{"hour": 3, "minute": 8, "second": 20}
